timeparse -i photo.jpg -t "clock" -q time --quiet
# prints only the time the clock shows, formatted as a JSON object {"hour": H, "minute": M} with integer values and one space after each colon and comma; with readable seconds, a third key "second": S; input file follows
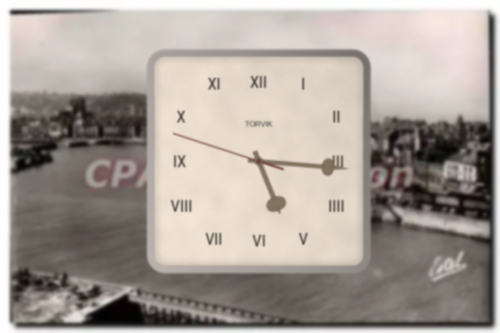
{"hour": 5, "minute": 15, "second": 48}
